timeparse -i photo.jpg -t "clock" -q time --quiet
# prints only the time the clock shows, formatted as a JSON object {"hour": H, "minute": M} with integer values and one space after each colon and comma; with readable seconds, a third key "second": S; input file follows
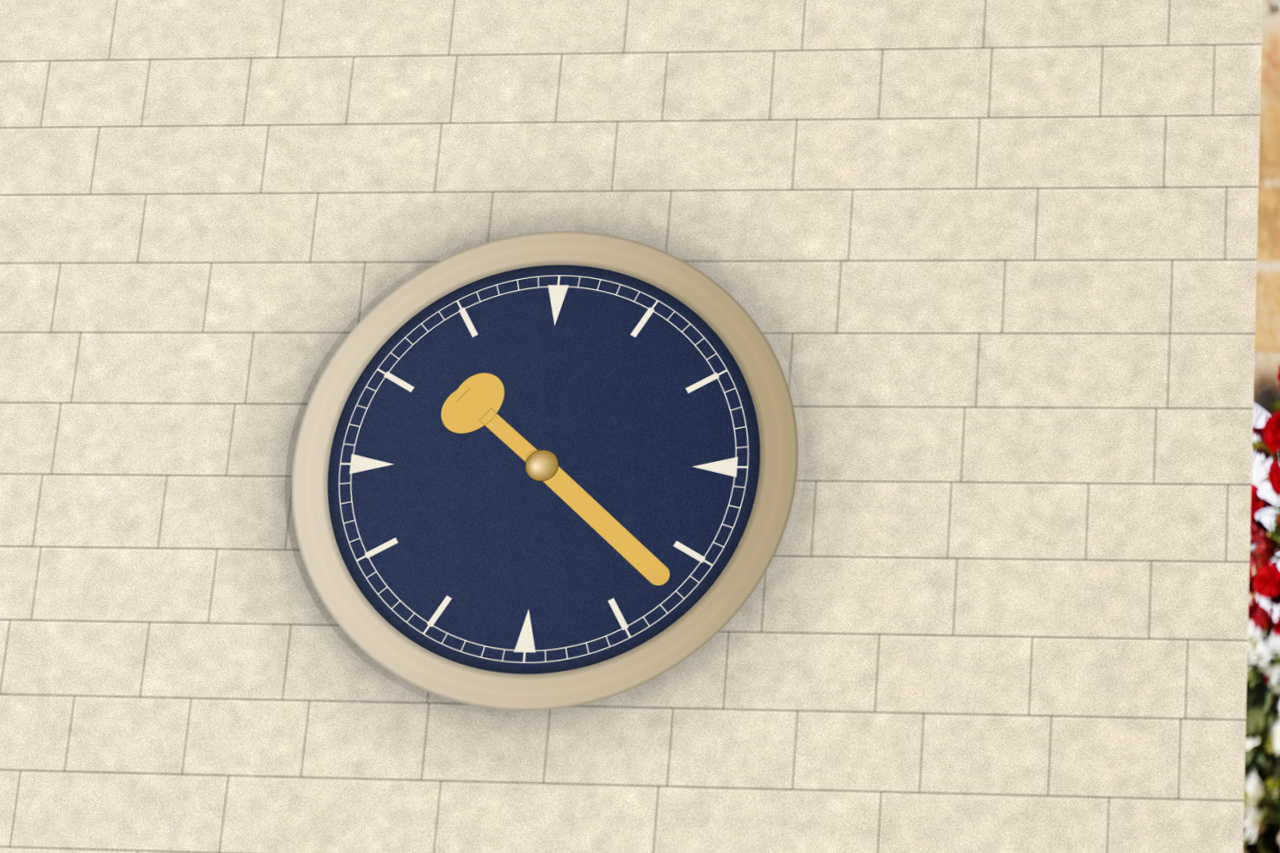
{"hour": 10, "minute": 22}
